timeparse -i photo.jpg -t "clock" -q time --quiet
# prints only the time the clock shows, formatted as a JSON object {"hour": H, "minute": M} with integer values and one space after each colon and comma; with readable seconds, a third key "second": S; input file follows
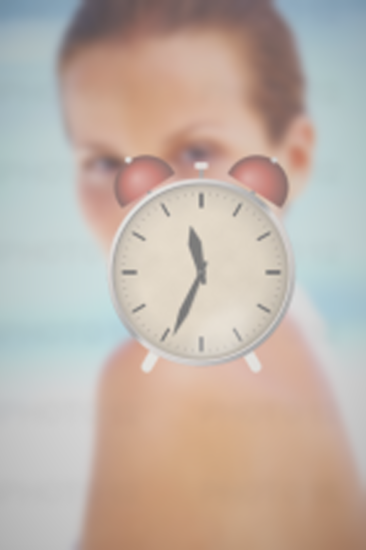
{"hour": 11, "minute": 34}
